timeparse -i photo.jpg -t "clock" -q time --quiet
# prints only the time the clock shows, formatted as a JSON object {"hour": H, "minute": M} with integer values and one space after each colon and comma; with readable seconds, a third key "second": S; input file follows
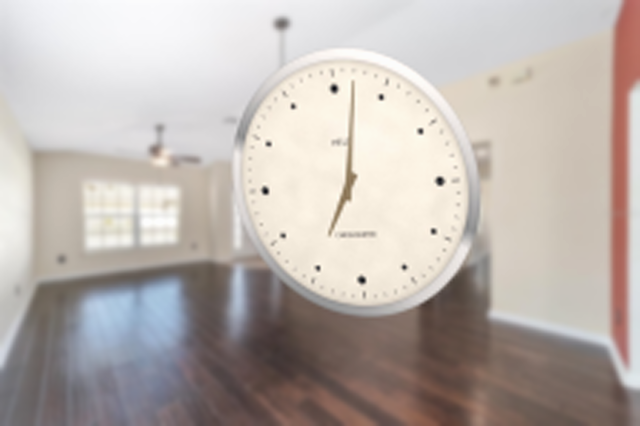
{"hour": 7, "minute": 2}
